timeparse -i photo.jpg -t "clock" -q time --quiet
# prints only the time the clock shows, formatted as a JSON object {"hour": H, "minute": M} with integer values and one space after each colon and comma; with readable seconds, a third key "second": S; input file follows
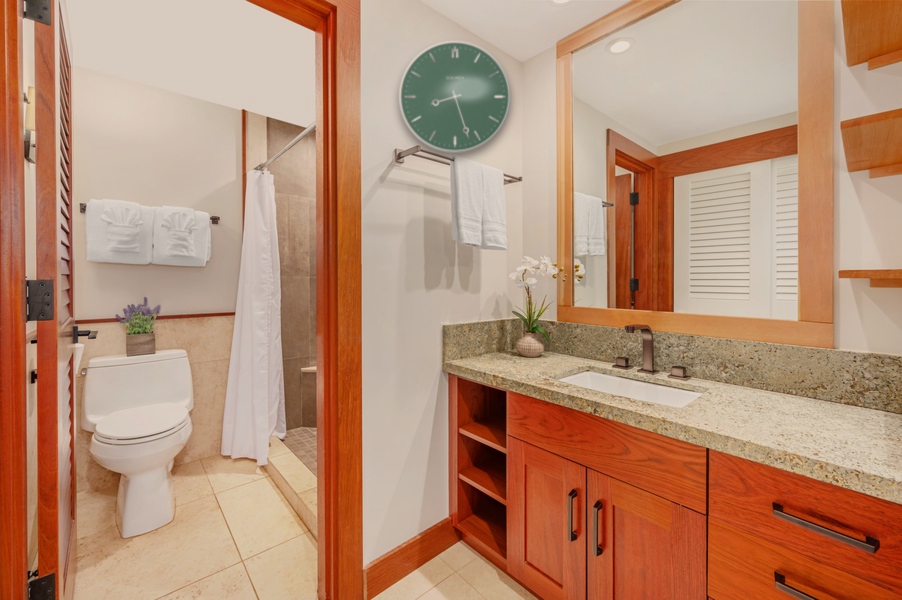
{"hour": 8, "minute": 27}
